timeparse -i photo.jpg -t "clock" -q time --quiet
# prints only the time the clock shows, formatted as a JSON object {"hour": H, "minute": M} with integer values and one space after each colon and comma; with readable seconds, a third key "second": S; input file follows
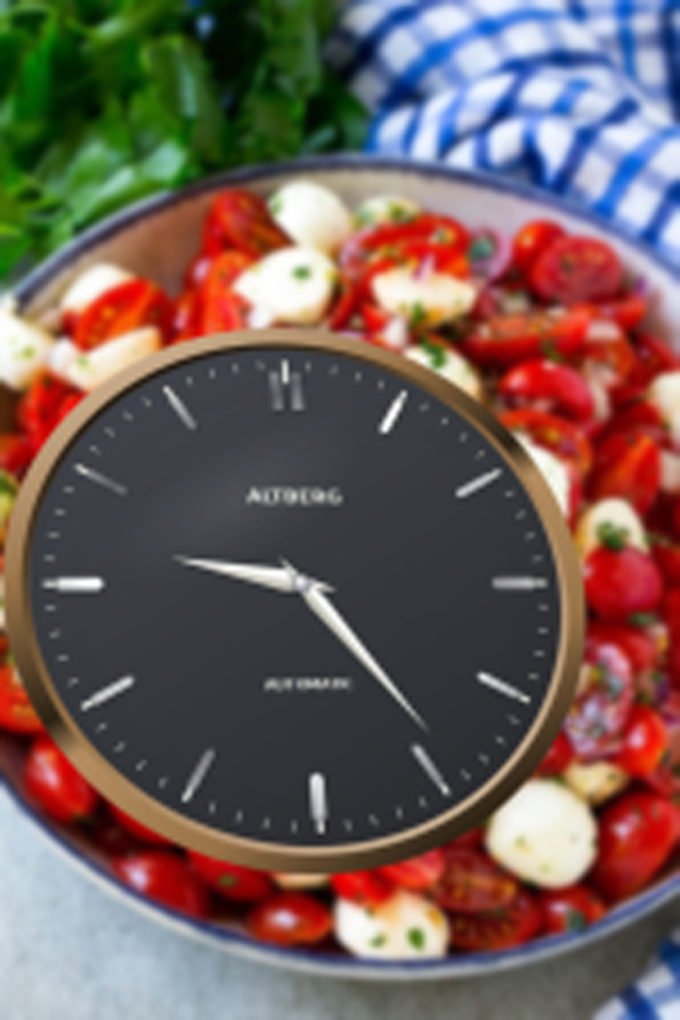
{"hour": 9, "minute": 24}
